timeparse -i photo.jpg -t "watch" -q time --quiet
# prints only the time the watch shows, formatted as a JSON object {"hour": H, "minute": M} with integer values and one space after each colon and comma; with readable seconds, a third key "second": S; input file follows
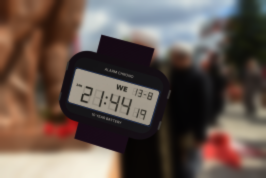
{"hour": 21, "minute": 44, "second": 19}
